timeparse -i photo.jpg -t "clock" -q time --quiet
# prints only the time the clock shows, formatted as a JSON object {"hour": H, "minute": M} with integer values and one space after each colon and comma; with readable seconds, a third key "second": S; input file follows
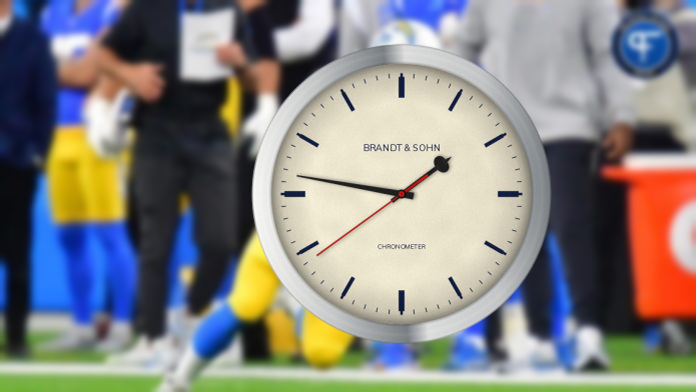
{"hour": 1, "minute": 46, "second": 39}
